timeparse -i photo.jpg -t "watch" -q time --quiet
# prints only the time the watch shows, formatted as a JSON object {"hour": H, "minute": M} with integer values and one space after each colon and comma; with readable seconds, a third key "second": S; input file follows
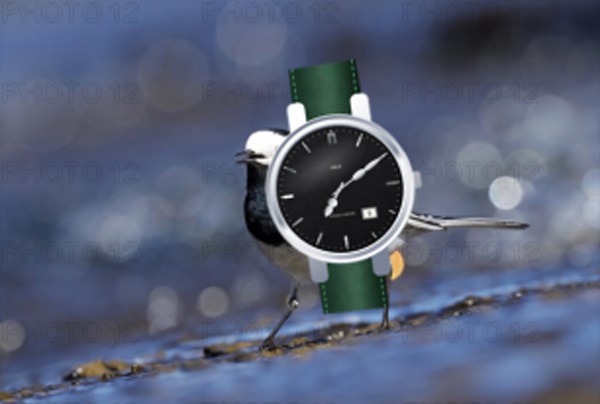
{"hour": 7, "minute": 10}
